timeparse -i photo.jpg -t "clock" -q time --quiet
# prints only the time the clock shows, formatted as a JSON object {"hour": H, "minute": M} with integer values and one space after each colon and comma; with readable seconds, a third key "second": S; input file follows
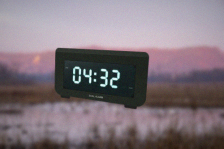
{"hour": 4, "minute": 32}
